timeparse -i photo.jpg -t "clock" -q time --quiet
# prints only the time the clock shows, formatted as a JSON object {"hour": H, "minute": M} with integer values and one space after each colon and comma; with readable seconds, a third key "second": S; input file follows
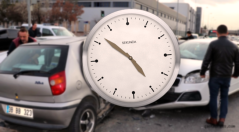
{"hour": 4, "minute": 52}
